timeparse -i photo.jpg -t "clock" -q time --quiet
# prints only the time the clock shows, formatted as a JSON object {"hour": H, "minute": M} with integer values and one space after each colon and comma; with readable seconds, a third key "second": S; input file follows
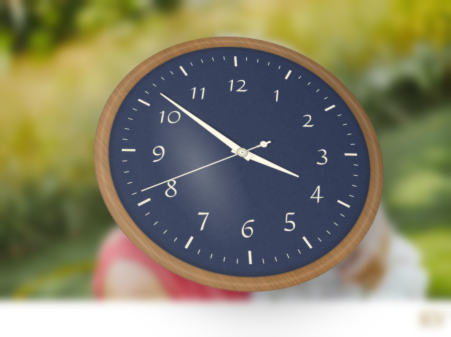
{"hour": 3, "minute": 51, "second": 41}
